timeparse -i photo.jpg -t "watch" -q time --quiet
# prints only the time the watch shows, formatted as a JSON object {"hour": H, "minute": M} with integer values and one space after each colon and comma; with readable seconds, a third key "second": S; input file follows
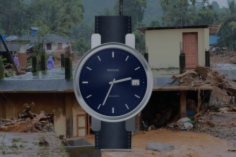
{"hour": 2, "minute": 34}
